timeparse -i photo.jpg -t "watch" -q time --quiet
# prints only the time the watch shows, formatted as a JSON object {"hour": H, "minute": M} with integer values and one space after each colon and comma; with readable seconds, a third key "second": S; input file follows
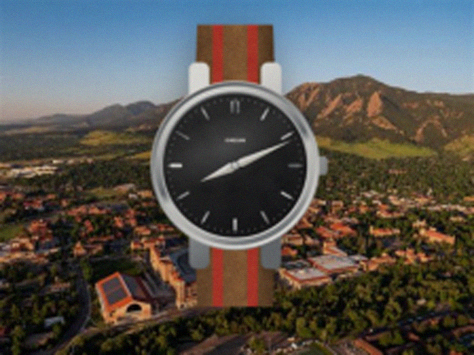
{"hour": 8, "minute": 11}
